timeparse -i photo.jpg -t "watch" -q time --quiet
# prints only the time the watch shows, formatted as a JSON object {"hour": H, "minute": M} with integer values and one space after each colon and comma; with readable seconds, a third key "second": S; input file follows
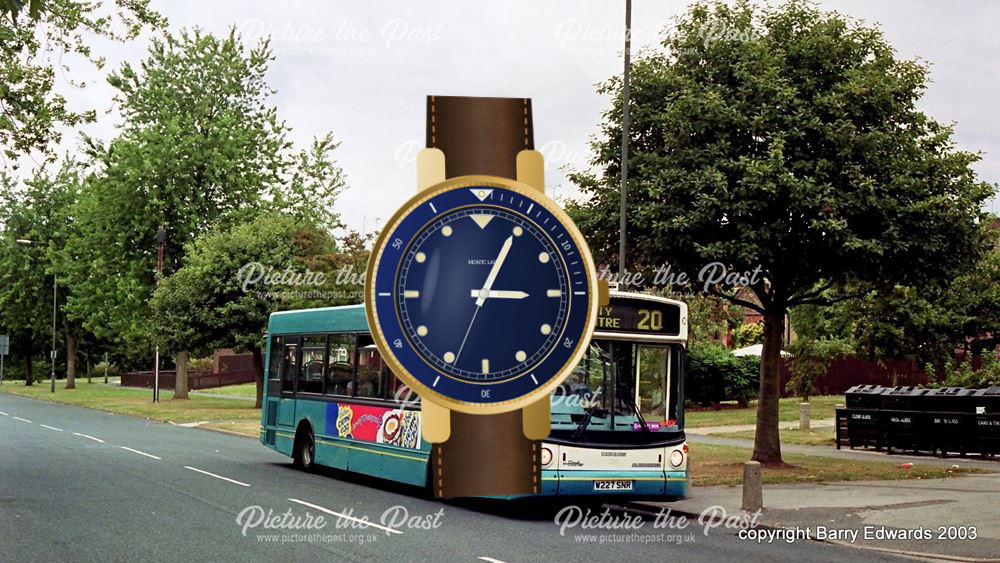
{"hour": 3, "minute": 4, "second": 34}
